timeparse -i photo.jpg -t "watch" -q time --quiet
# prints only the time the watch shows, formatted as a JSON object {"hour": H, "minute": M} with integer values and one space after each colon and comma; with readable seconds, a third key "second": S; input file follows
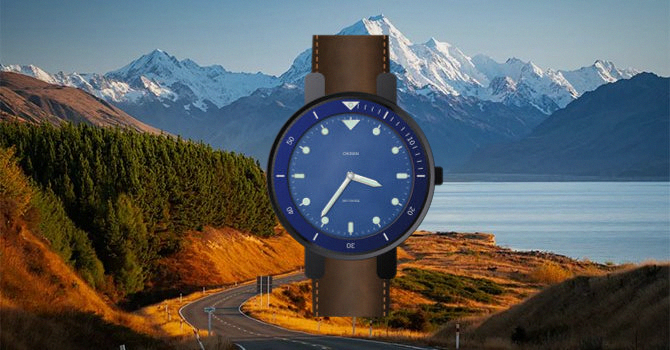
{"hour": 3, "minute": 36}
